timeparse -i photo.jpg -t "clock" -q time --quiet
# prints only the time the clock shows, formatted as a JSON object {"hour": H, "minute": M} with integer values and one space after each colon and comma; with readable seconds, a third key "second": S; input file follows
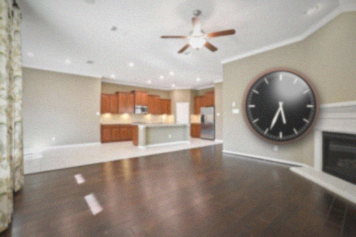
{"hour": 5, "minute": 34}
